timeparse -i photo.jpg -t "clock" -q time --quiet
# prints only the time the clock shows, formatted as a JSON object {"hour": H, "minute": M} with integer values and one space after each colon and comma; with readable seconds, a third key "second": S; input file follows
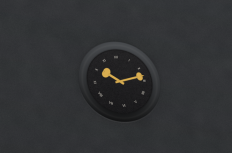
{"hour": 10, "minute": 13}
